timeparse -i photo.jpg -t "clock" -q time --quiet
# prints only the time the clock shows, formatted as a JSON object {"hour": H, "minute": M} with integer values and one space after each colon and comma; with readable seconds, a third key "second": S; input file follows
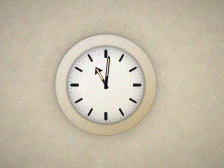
{"hour": 11, "minute": 1}
